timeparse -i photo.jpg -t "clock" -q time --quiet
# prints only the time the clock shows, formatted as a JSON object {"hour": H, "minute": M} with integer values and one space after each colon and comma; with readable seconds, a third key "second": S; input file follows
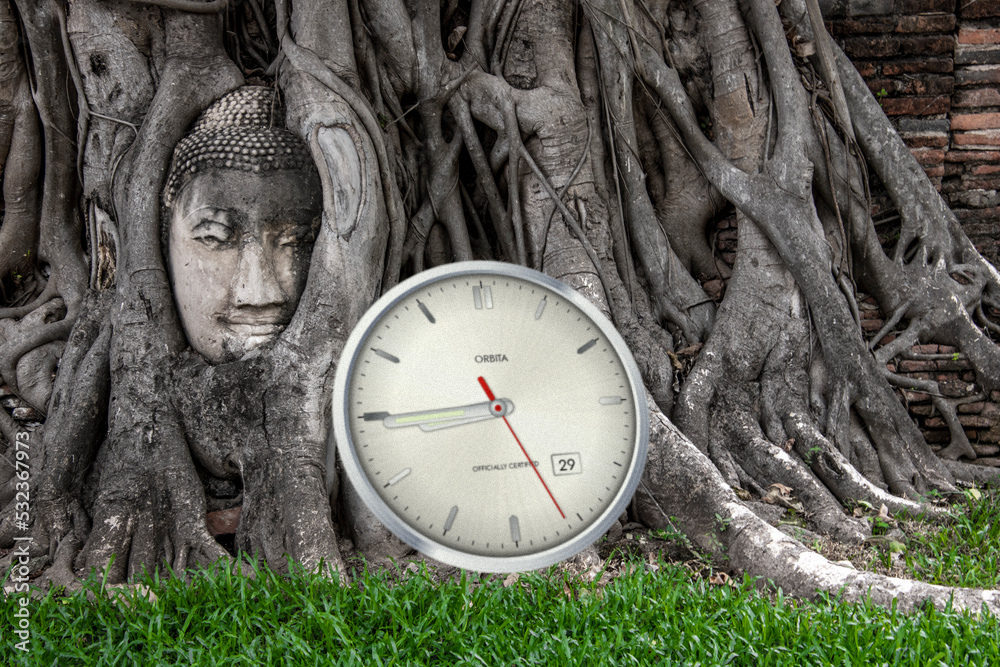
{"hour": 8, "minute": 44, "second": 26}
